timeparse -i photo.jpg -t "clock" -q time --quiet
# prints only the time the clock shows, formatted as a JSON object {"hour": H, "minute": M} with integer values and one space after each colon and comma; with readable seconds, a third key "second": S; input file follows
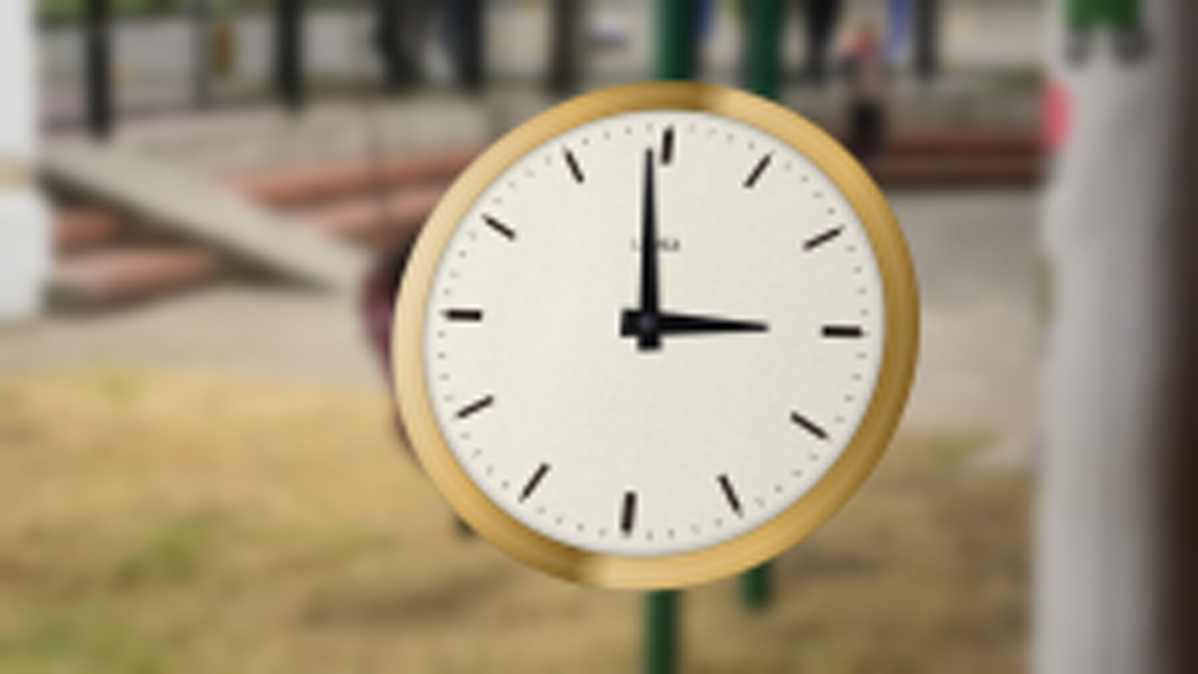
{"hour": 2, "minute": 59}
